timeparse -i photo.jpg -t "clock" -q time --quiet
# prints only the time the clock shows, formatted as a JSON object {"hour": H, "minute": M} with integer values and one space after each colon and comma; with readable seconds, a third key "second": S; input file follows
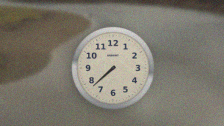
{"hour": 7, "minute": 38}
